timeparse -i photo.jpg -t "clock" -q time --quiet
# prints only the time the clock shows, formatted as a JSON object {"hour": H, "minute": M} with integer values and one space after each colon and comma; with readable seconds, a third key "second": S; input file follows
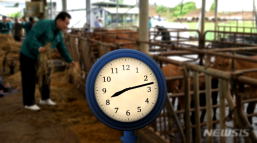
{"hour": 8, "minute": 13}
